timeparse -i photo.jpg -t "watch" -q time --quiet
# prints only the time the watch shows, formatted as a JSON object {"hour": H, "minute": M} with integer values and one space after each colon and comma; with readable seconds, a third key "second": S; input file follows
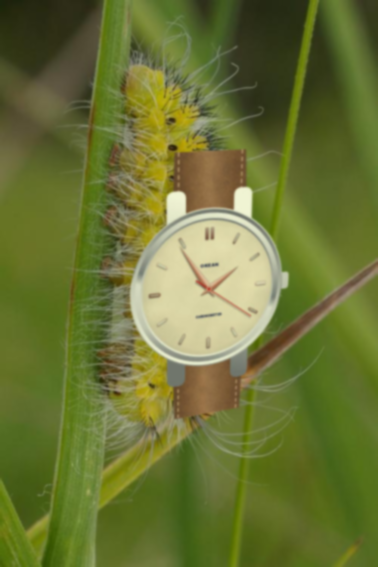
{"hour": 1, "minute": 54, "second": 21}
